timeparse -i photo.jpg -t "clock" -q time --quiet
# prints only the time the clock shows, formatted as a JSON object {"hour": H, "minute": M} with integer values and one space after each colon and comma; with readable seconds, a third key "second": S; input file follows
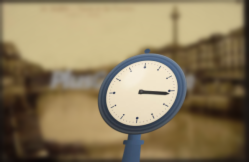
{"hour": 3, "minute": 16}
